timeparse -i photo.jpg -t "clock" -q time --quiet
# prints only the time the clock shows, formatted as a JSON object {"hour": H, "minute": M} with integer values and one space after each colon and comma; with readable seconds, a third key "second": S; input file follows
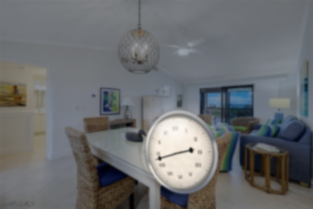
{"hour": 2, "minute": 43}
